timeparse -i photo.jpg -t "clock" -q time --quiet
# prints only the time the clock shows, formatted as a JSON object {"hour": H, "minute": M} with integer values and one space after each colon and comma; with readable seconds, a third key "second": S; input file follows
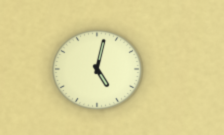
{"hour": 5, "minute": 2}
